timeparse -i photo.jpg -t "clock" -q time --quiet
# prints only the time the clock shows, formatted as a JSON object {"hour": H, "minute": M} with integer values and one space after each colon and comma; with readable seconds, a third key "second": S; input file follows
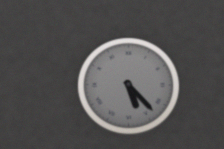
{"hour": 5, "minute": 23}
